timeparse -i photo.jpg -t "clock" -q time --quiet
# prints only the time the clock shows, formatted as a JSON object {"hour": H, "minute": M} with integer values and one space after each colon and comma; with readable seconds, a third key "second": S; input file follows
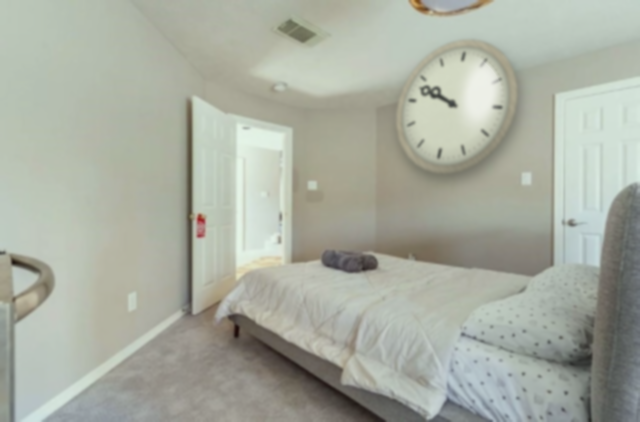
{"hour": 9, "minute": 48}
